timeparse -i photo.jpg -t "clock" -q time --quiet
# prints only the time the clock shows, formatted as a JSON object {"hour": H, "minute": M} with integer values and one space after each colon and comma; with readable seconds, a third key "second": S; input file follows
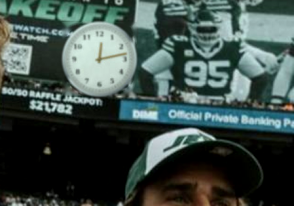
{"hour": 12, "minute": 13}
